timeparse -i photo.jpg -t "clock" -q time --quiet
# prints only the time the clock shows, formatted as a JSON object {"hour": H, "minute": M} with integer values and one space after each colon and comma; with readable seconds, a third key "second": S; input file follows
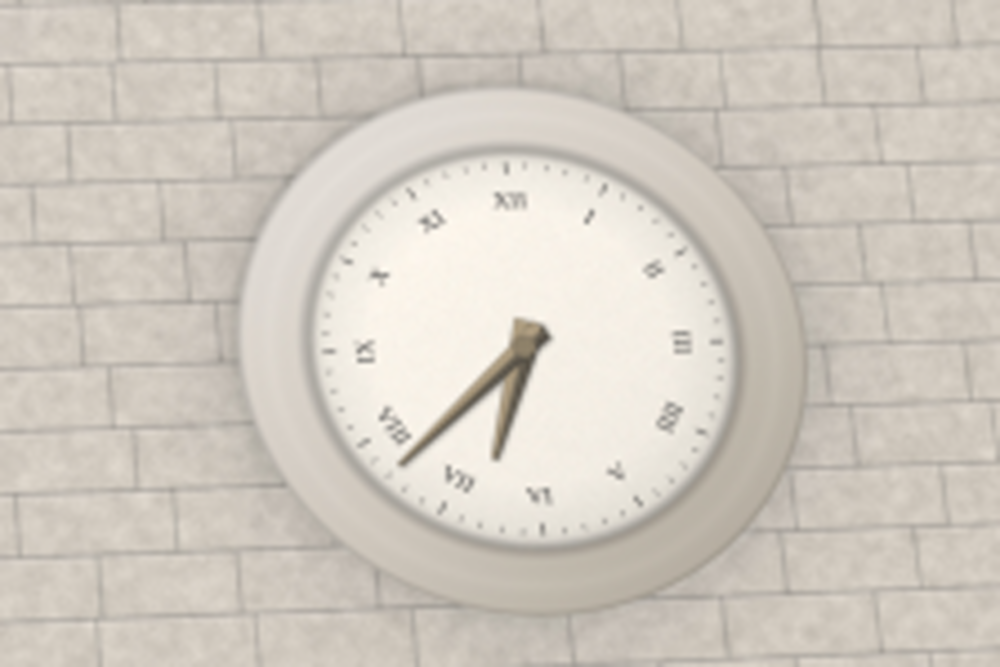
{"hour": 6, "minute": 38}
